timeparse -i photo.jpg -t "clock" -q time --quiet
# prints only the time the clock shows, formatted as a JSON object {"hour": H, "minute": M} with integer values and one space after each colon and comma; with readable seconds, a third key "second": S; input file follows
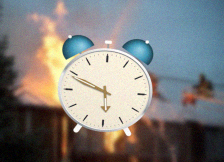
{"hour": 5, "minute": 49}
